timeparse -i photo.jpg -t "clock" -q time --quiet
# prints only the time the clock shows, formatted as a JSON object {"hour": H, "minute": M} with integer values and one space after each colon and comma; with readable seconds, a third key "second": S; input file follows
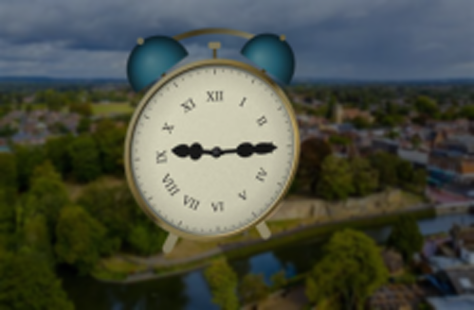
{"hour": 9, "minute": 15}
